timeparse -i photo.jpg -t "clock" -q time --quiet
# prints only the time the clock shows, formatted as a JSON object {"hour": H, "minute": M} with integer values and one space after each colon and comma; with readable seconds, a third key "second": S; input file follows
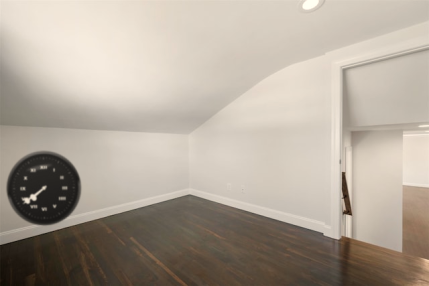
{"hour": 7, "minute": 39}
